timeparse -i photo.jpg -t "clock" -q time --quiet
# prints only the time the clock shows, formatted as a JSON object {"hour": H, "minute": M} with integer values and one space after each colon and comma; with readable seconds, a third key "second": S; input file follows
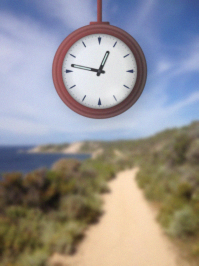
{"hour": 12, "minute": 47}
